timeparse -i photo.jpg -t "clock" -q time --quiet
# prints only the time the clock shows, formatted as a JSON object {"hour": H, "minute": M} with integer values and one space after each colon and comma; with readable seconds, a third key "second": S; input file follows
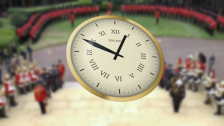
{"hour": 12, "minute": 49}
